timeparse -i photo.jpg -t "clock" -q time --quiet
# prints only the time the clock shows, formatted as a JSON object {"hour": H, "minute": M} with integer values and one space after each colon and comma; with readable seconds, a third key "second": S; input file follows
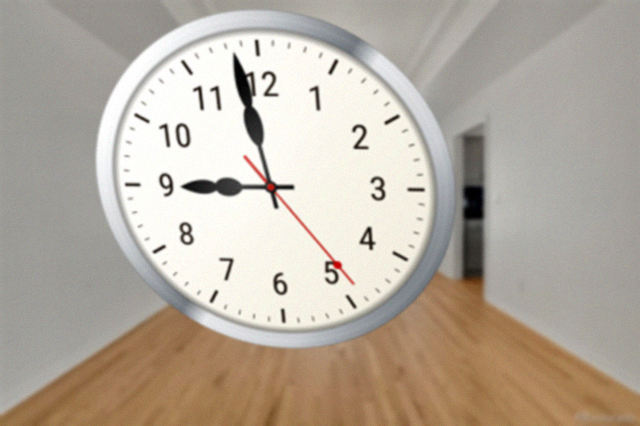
{"hour": 8, "minute": 58, "second": 24}
